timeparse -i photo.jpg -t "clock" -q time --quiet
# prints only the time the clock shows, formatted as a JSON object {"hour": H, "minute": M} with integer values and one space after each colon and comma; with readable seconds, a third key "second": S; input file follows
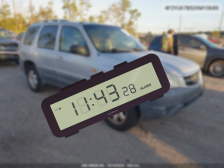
{"hour": 11, "minute": 43, "second": 28}
